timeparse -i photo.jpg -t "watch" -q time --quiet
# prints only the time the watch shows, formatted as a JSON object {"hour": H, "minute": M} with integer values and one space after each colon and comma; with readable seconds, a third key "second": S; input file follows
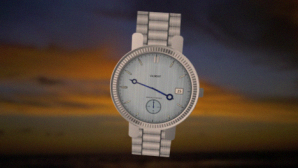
{"hour": 3, "minute": 48}
